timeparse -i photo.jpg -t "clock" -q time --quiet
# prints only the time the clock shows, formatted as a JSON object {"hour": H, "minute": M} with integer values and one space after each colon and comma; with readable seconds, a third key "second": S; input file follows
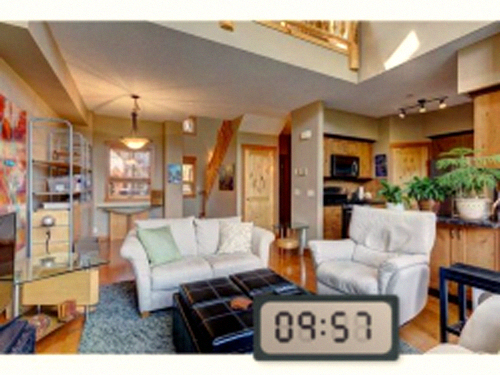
{"hour": 9, "minute": 57}
